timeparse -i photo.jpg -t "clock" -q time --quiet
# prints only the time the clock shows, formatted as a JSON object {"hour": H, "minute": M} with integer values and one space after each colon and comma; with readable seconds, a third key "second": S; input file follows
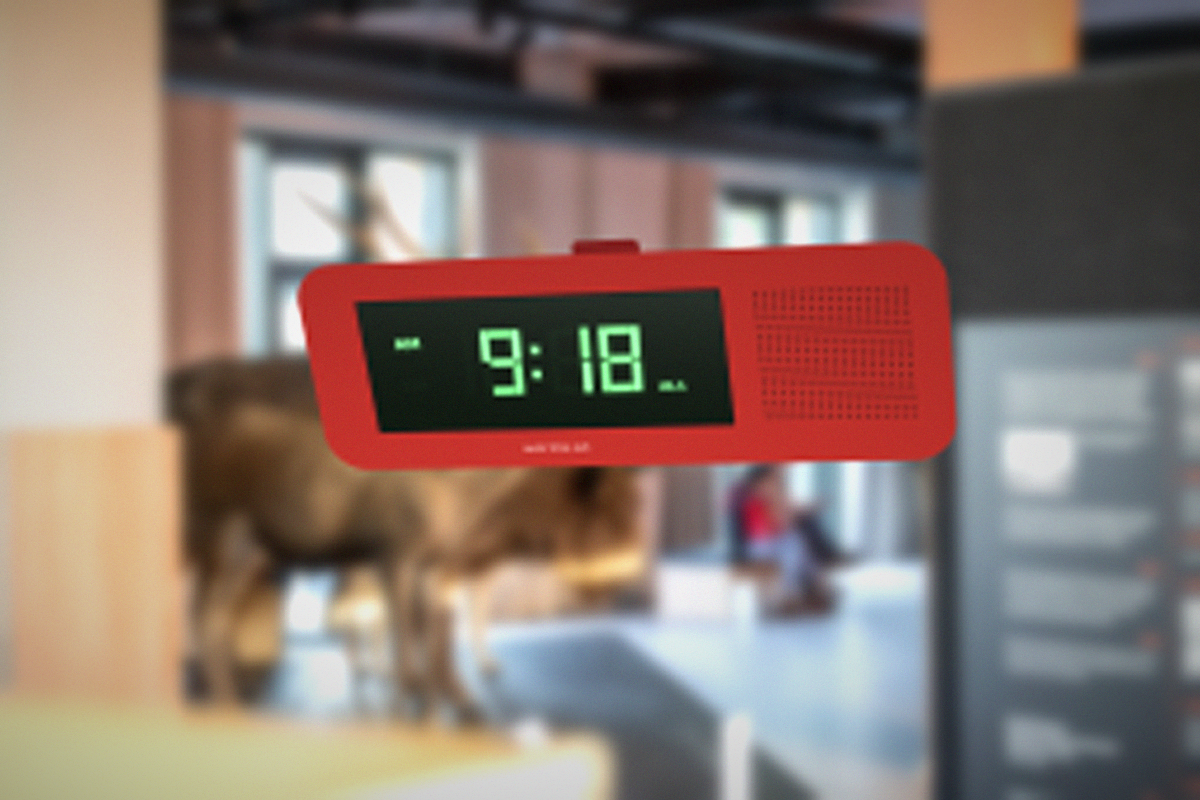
{"hour": 9, "minute": 18}
